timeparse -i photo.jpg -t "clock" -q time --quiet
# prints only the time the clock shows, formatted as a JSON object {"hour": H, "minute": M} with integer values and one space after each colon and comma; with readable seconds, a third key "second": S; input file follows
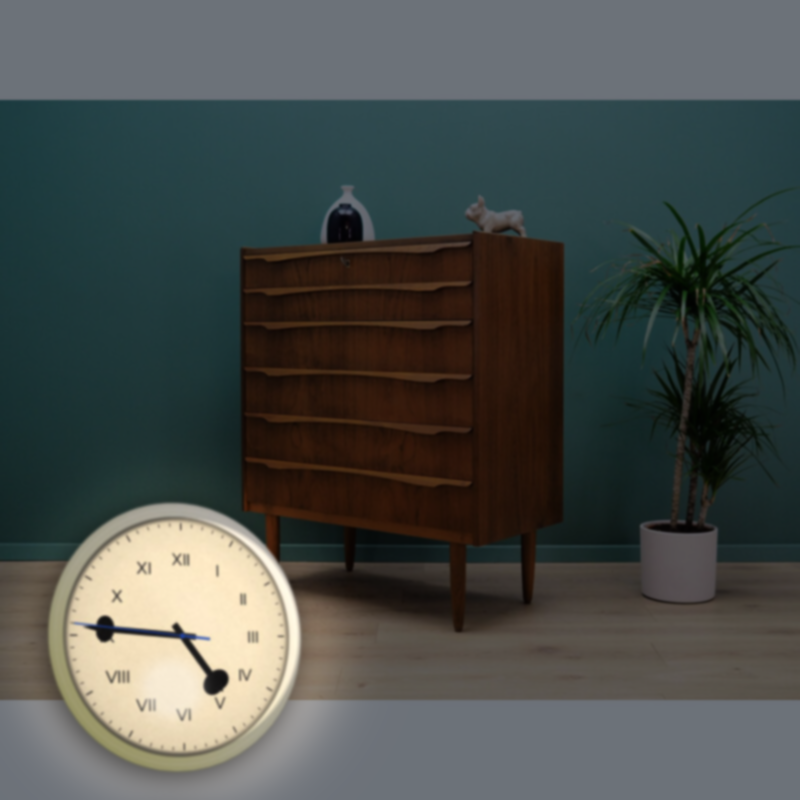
{"hour": 4, "minute": 45, "second": 46}
